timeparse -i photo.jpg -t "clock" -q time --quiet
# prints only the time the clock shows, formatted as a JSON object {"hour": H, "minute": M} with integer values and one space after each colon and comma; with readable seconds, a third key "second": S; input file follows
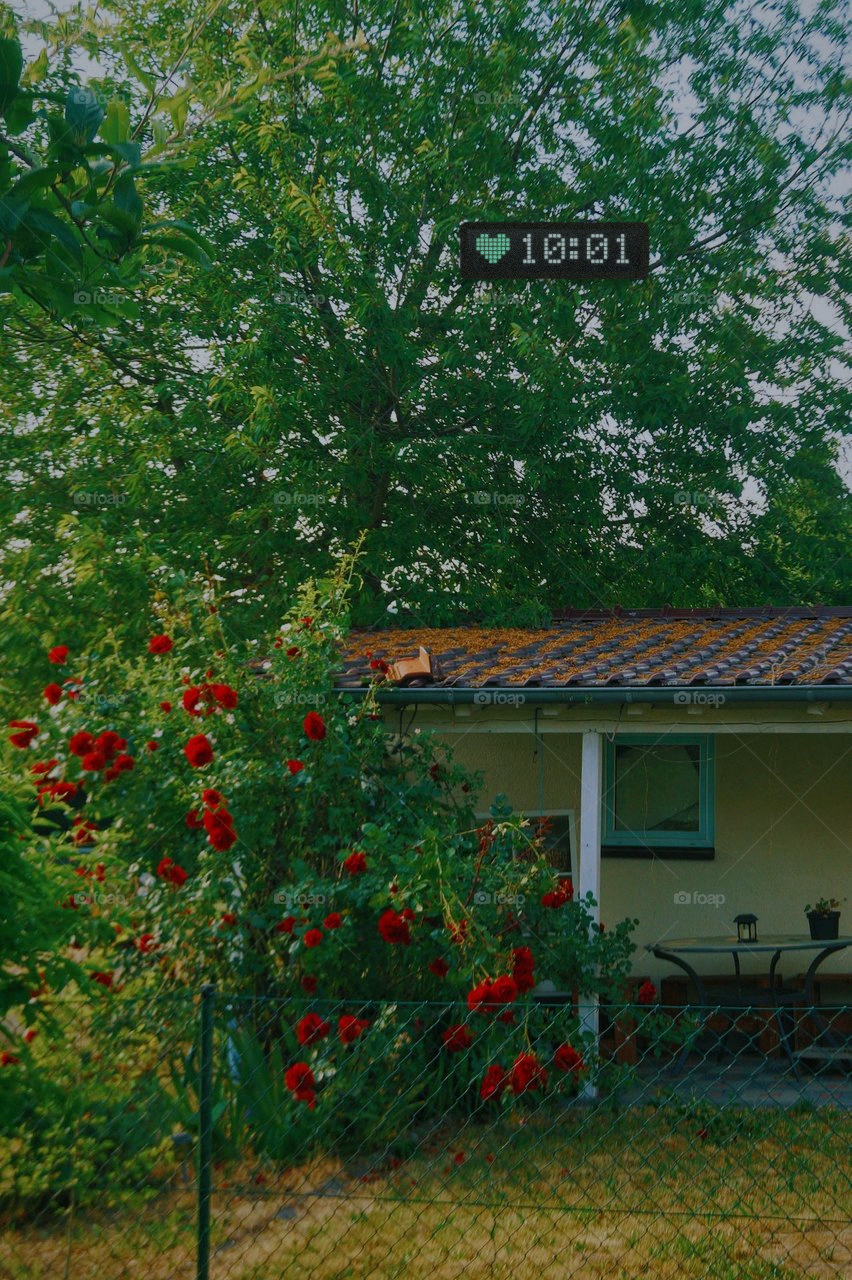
{"hour": 10, "minute": 1}
